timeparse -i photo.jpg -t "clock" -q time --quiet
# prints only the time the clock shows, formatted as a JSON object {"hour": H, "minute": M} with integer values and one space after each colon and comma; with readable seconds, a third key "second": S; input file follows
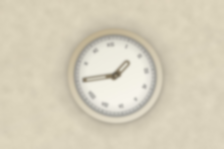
{"hour": 1, "minute": 45}
